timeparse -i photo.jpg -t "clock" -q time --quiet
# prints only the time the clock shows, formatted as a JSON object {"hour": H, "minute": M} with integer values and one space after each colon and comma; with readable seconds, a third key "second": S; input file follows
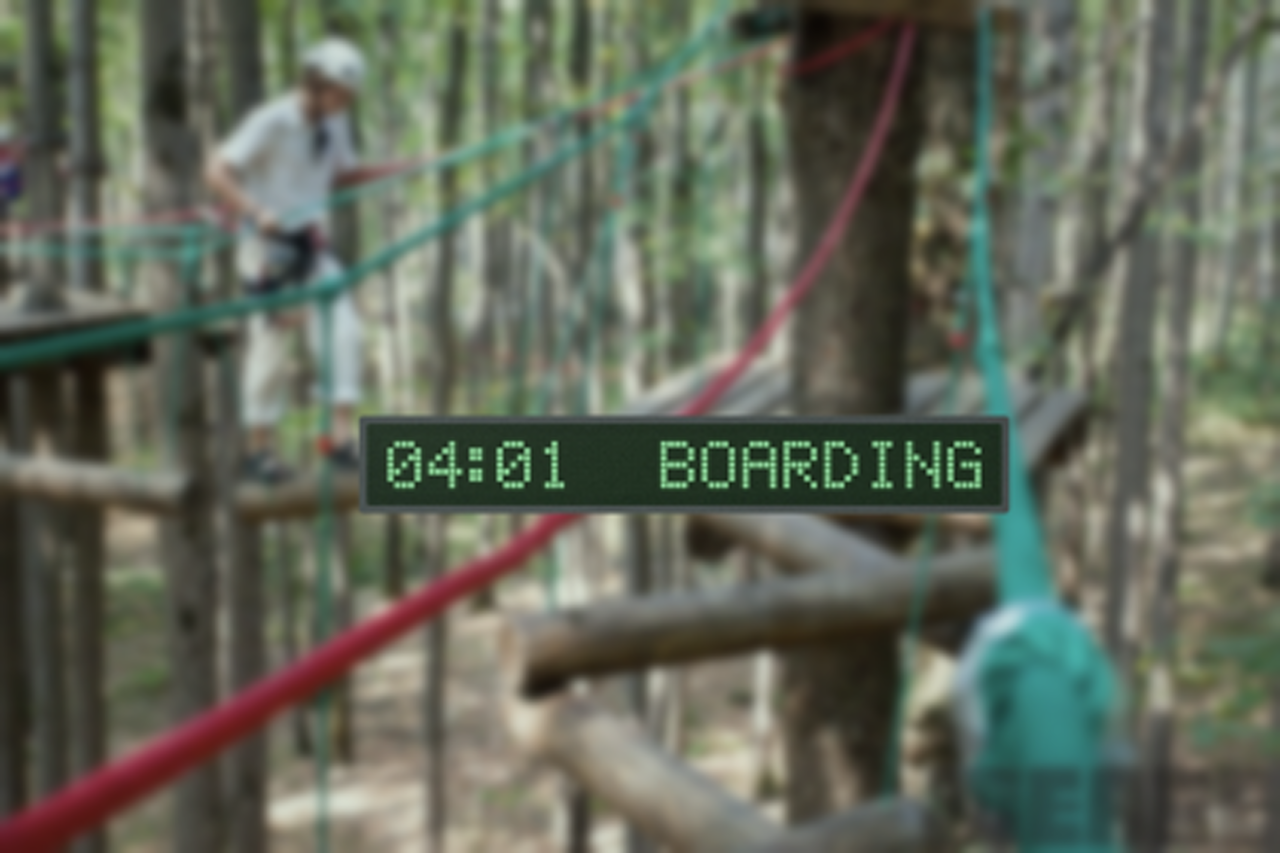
{"hour": 4, "minute": 1}
